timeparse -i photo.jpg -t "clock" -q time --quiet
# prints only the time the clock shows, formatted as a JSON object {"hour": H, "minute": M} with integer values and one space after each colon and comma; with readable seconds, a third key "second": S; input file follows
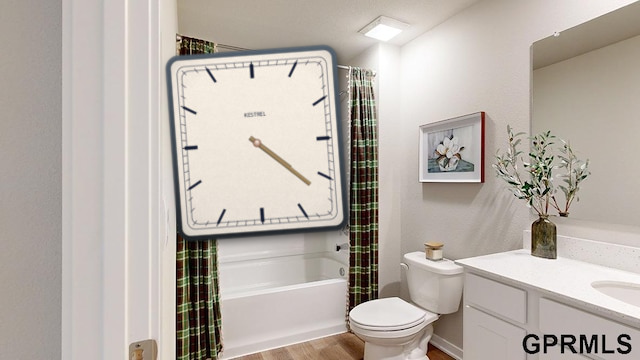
{"hour": 4, "minute": 22}
